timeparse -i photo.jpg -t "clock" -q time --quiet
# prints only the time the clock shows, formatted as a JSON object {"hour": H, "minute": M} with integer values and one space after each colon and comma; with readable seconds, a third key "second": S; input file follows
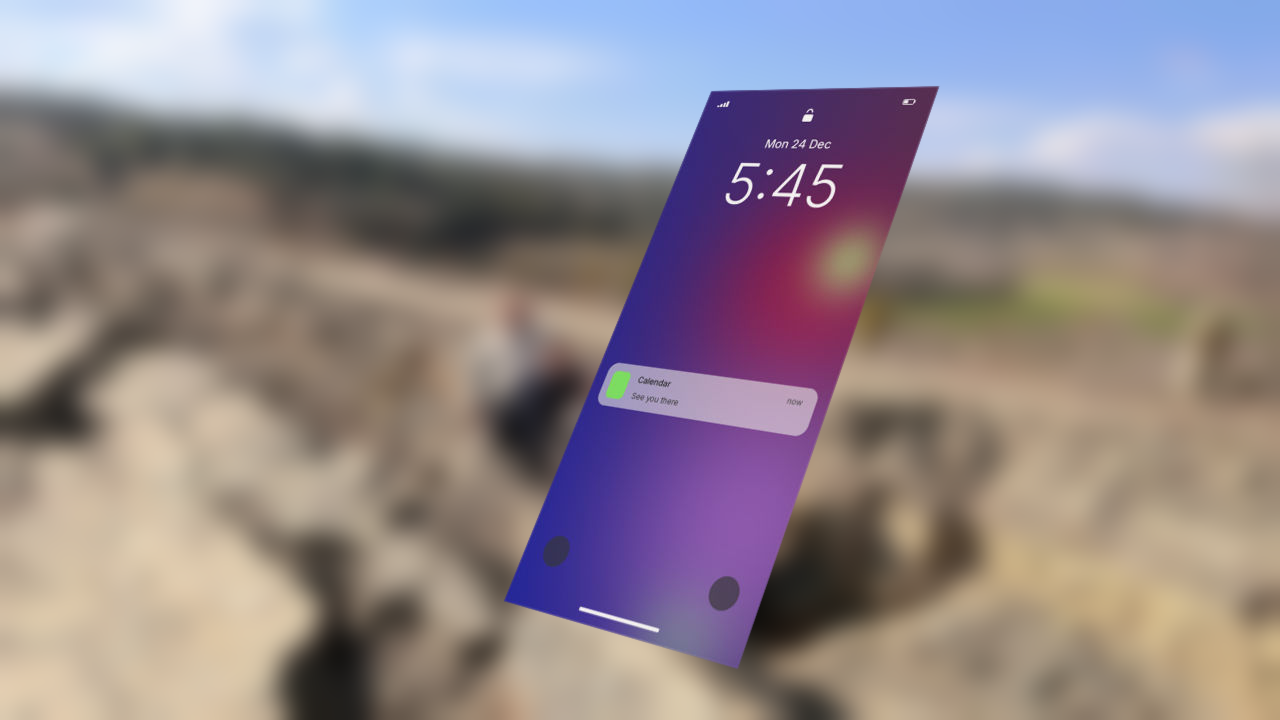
{"hour": 5, "minute": 45}
